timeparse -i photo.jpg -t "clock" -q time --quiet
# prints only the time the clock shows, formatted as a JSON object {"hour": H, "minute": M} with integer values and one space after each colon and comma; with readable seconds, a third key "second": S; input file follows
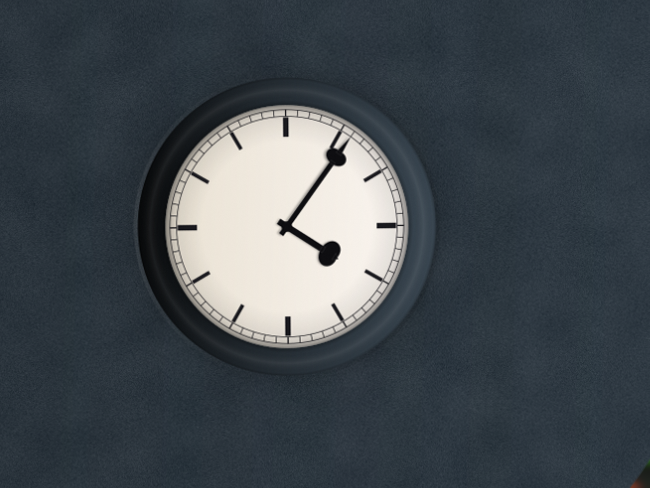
{"hour": 4, "minute": 6}
